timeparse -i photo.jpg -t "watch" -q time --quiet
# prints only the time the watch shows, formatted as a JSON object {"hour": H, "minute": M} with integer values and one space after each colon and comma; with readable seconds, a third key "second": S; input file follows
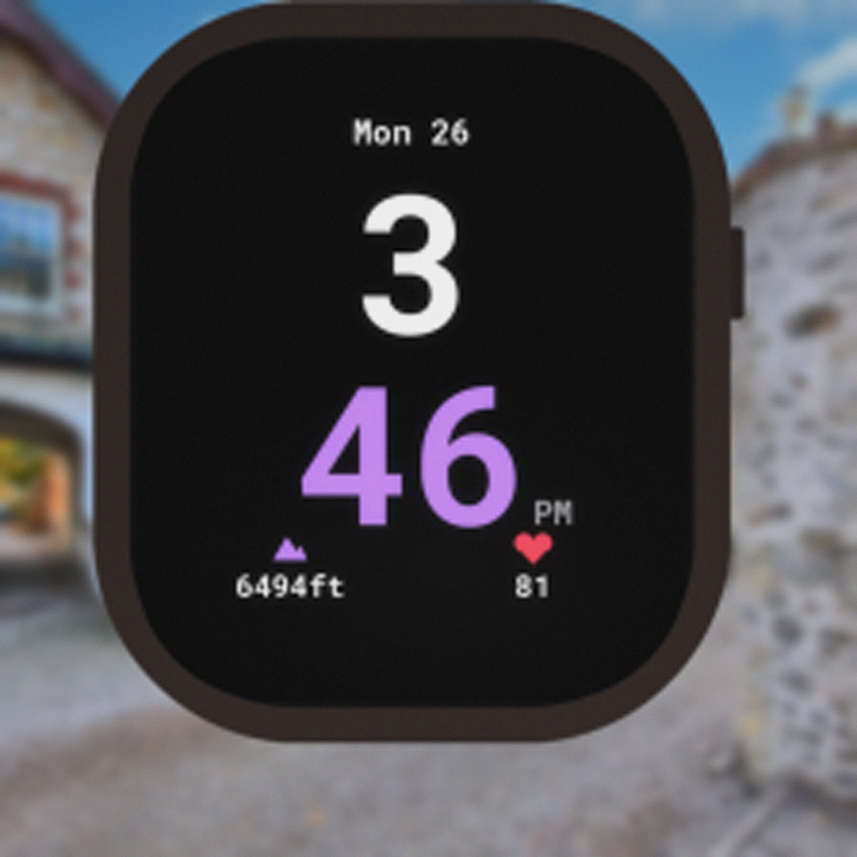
{"hour": 3, "minute": 46}
